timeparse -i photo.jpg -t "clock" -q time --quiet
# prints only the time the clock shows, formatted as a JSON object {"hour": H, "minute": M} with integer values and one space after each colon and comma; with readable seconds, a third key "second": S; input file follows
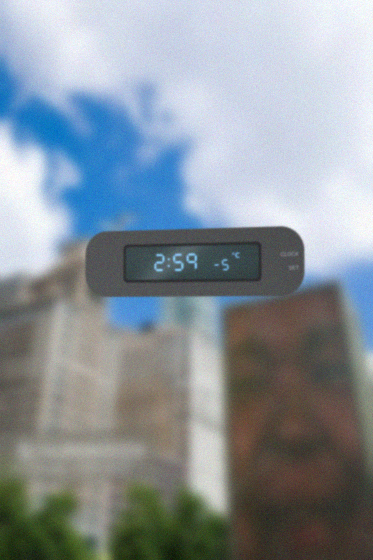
{"hour": 2, "minute": 59}
